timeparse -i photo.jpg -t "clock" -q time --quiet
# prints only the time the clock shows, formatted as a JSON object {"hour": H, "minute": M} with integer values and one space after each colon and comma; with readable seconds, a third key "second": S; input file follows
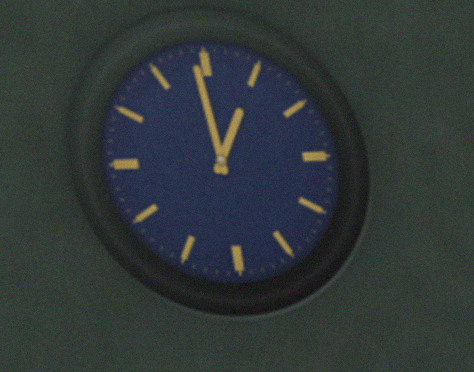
{"hour": 12, "minute": 59}
